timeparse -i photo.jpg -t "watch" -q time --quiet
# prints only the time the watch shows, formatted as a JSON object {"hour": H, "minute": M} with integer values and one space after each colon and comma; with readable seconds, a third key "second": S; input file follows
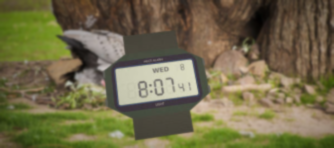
{"hour": 8, "minute": 7, "second": 41}
